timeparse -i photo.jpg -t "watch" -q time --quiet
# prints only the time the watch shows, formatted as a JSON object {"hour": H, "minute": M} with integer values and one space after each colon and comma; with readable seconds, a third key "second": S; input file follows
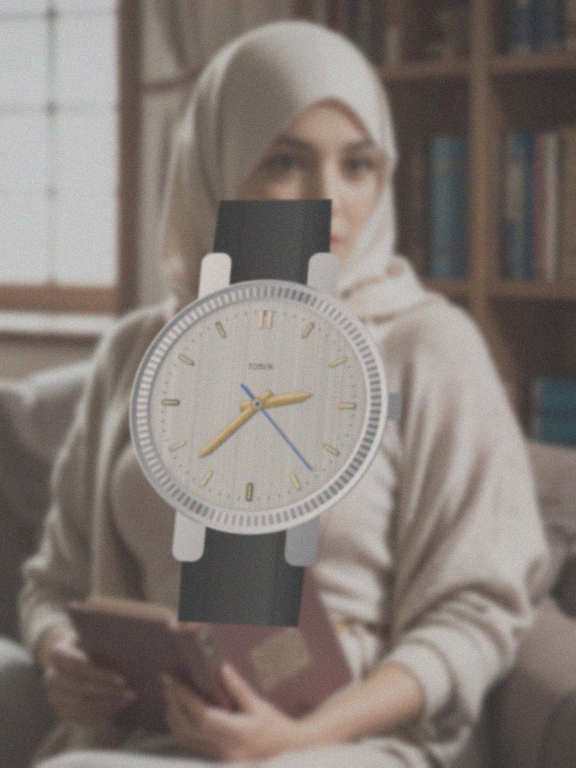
{"hour": 2, "minute": 37, "second": 23}
